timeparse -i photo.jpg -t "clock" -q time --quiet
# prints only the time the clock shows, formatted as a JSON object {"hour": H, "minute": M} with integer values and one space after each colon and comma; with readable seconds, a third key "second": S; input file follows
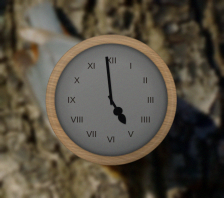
{"hour": 4, "minute": 59}
